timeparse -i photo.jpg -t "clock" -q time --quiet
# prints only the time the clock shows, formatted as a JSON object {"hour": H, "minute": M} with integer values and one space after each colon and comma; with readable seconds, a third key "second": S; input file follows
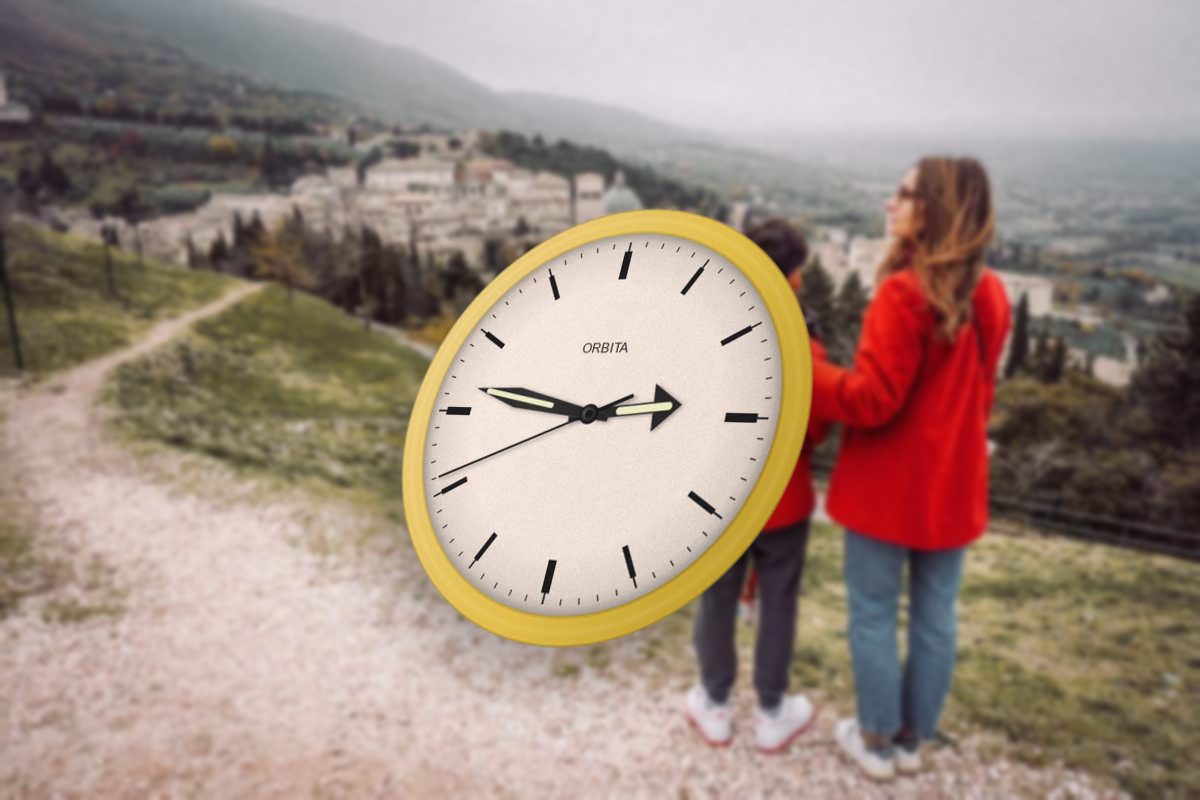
{"hour": 2, "minute": 46, "second": 41}
